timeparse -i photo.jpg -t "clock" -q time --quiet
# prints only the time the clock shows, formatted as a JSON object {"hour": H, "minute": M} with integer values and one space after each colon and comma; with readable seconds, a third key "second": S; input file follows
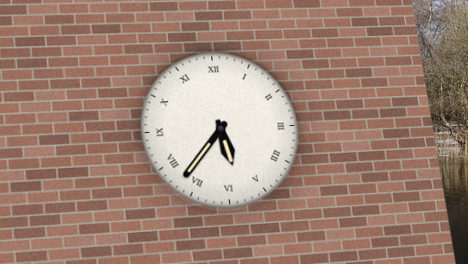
{"hour": 5, "minute": 37}
